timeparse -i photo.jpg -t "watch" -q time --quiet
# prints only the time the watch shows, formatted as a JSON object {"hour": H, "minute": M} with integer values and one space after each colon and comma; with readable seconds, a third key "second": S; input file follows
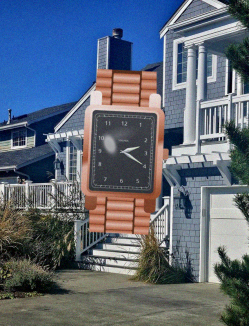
{"hour": 2, "minute": 20}
